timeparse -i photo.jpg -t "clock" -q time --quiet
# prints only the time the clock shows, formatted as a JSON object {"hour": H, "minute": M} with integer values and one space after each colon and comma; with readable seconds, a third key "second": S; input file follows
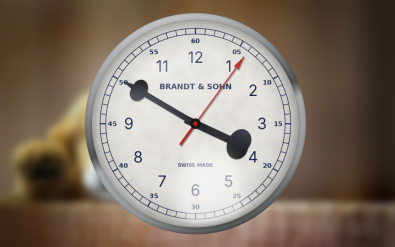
{"hour": 3, "minute": 50, "second": 6}
